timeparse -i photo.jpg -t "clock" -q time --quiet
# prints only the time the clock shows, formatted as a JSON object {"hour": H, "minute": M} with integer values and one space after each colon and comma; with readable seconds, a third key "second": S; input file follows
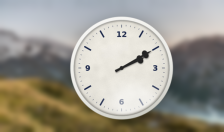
{"hour": 2, "minute": 10}
